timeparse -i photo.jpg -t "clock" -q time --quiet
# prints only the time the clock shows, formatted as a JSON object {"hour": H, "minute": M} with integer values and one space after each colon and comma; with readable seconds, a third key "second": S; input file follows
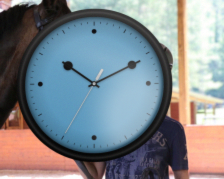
{"hour": 10, "minute": 10, "second": 35}
